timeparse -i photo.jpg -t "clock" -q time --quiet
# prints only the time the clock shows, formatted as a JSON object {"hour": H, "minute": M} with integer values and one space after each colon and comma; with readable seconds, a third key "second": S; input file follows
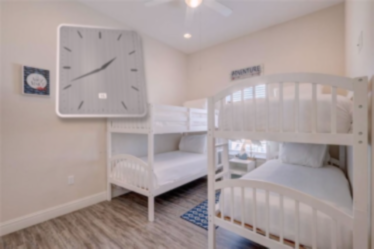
{"hour": 1, "minute": 41}
